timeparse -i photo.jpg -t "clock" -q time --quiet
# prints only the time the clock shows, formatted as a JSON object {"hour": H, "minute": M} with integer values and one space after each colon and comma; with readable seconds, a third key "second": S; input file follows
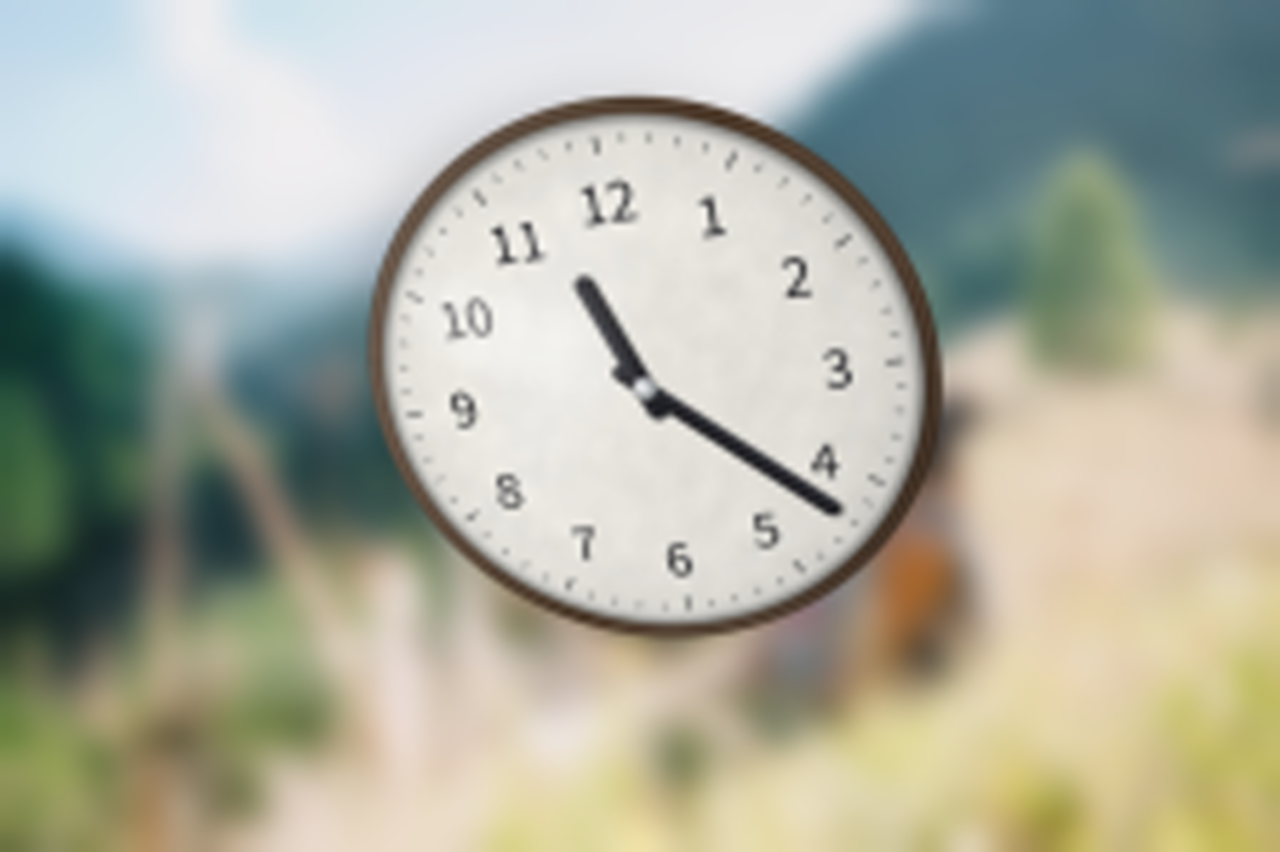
{"hour": 11, "minute": 22}
